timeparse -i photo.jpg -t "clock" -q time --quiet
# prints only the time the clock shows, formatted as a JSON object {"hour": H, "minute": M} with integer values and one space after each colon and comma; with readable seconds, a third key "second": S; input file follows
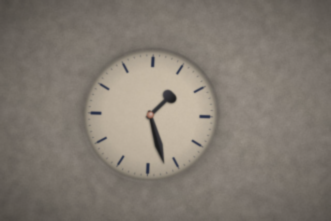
{"hour": 1, "minute": 27}
